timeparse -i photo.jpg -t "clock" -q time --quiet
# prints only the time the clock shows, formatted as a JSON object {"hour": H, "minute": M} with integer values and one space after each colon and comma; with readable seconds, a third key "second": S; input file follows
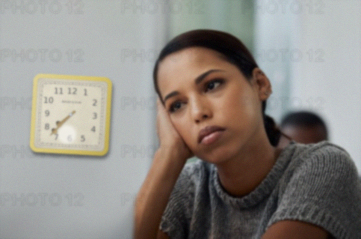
{"hour": 7, "minute": 37}
